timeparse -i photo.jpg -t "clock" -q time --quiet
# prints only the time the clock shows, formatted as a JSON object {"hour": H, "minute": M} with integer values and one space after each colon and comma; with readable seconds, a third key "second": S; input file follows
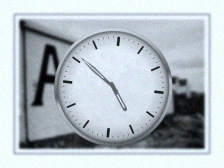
{"hour": 4, "minute": 51}
